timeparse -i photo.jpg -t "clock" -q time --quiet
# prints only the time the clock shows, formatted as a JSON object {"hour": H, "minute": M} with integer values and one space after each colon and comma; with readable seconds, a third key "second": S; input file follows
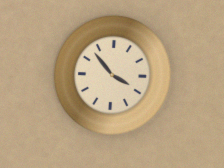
{"hour": 3, "minute": 53}
